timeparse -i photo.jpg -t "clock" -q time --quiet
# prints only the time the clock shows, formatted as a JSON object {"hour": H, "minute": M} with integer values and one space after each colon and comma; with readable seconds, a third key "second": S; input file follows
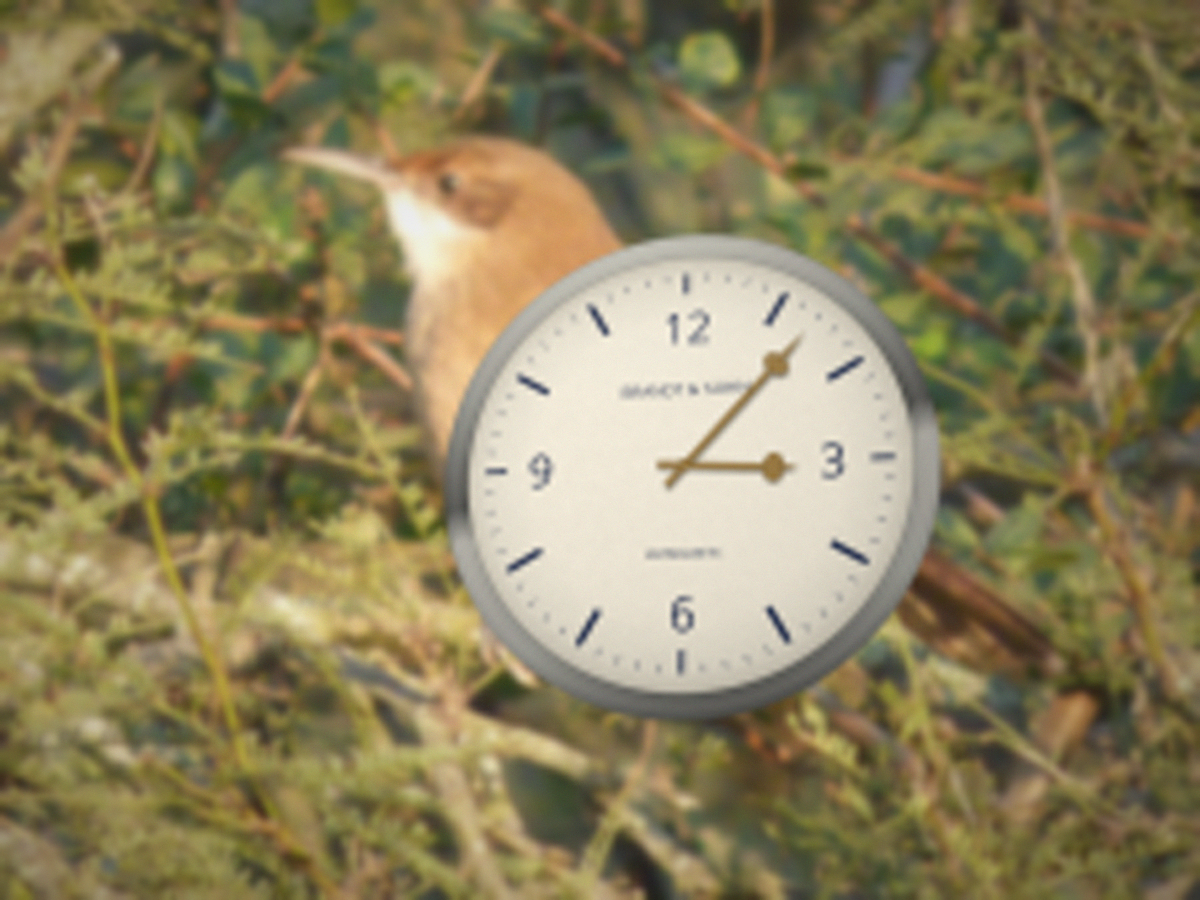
{"hour": 3, "minute": 7}
